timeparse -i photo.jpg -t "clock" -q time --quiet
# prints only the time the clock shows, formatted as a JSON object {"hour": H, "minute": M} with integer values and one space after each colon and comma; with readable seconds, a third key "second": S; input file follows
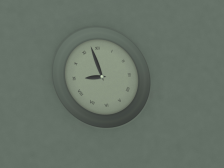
{"hour": 8, "minute": 58}
